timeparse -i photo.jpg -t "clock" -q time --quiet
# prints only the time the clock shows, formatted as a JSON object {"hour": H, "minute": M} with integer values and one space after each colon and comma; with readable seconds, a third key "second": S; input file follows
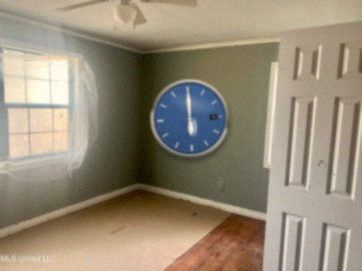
{"hour": 6, "minute": 0}
